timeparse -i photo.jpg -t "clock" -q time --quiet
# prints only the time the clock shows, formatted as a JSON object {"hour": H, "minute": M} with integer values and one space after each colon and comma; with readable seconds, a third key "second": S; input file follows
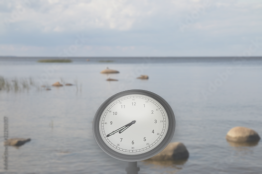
{"hour": 7, "minute": 40}
